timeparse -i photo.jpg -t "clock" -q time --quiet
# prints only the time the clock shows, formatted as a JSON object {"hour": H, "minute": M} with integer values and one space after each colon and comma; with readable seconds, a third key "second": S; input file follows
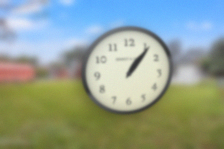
{"hour": 1, "minute": 6}
